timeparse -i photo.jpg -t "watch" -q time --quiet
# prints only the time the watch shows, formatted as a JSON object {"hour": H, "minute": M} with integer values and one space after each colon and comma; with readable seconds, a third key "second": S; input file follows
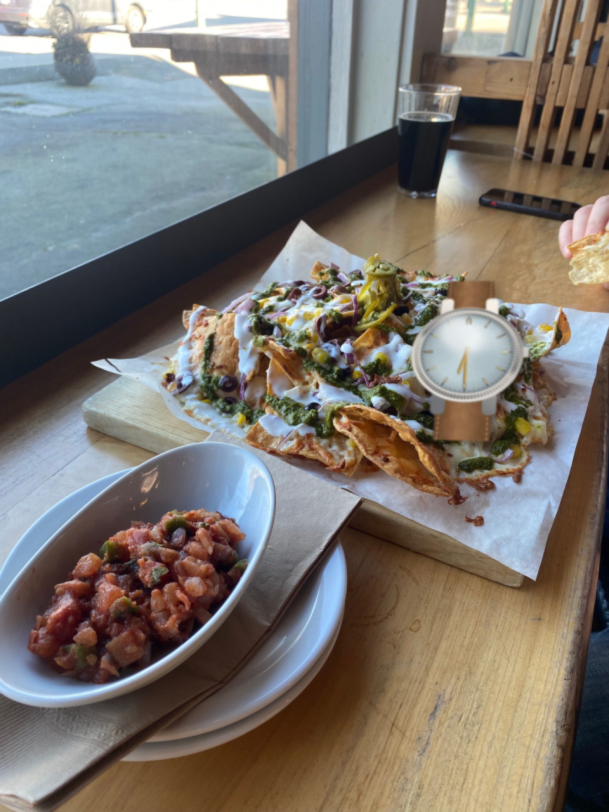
{"hour": 6, "minute": 30}
